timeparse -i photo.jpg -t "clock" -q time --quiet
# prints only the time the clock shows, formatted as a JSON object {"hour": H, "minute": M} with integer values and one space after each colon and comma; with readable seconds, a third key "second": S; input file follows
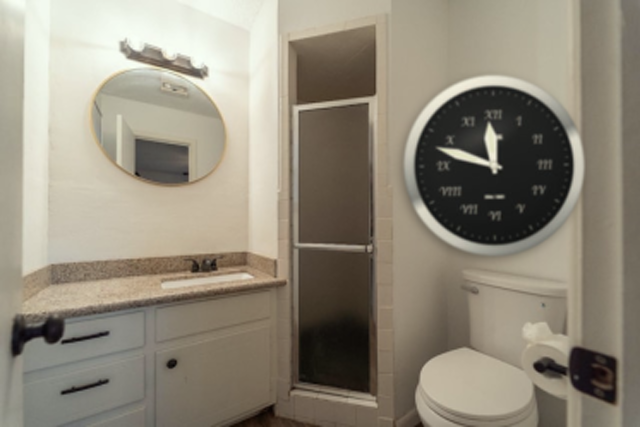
{"hour": 11, "minute": 48}
